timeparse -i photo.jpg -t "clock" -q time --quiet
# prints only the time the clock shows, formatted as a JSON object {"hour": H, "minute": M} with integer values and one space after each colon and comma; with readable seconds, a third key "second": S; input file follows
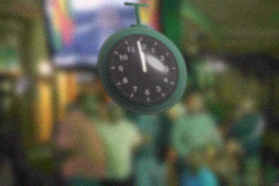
{"hour": 11, "minute": 59}
